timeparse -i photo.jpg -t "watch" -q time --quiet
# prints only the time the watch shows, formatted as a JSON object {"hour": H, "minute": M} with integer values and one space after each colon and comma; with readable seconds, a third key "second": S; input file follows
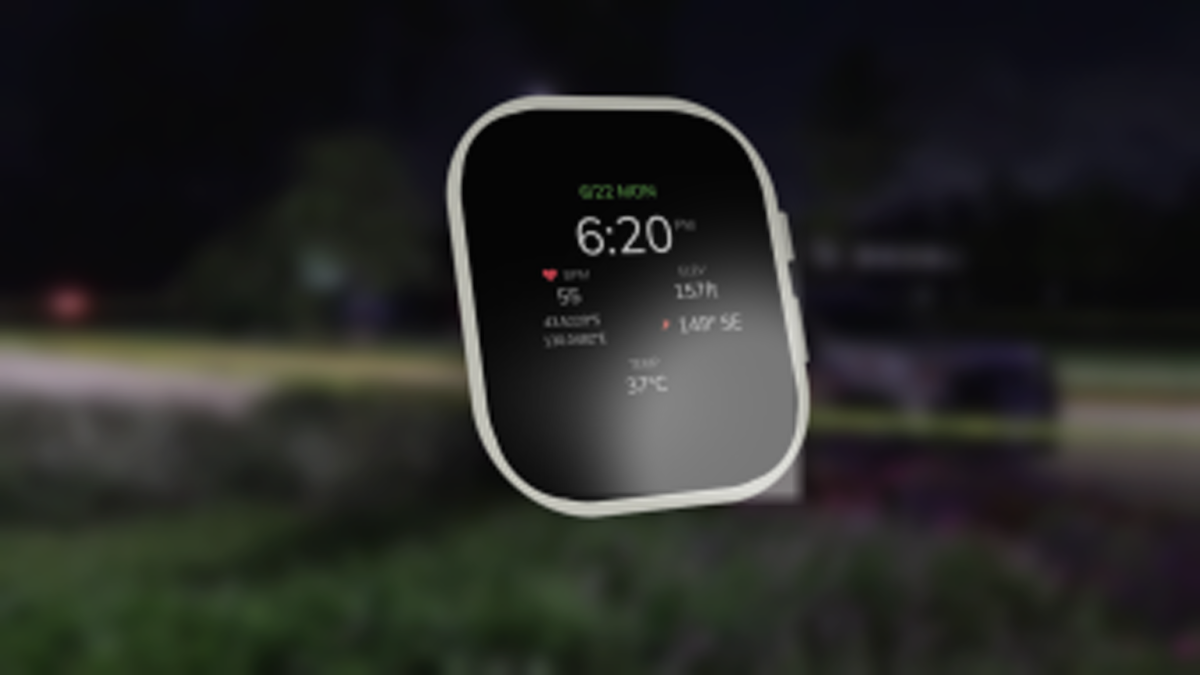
{"hour": 6, "minute": 20}
